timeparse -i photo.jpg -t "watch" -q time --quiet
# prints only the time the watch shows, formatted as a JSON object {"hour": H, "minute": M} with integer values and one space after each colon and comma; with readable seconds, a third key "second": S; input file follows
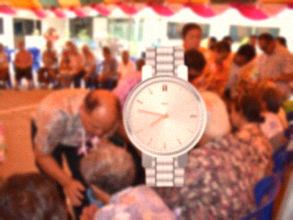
{"hour": 7, "minute": 47}
